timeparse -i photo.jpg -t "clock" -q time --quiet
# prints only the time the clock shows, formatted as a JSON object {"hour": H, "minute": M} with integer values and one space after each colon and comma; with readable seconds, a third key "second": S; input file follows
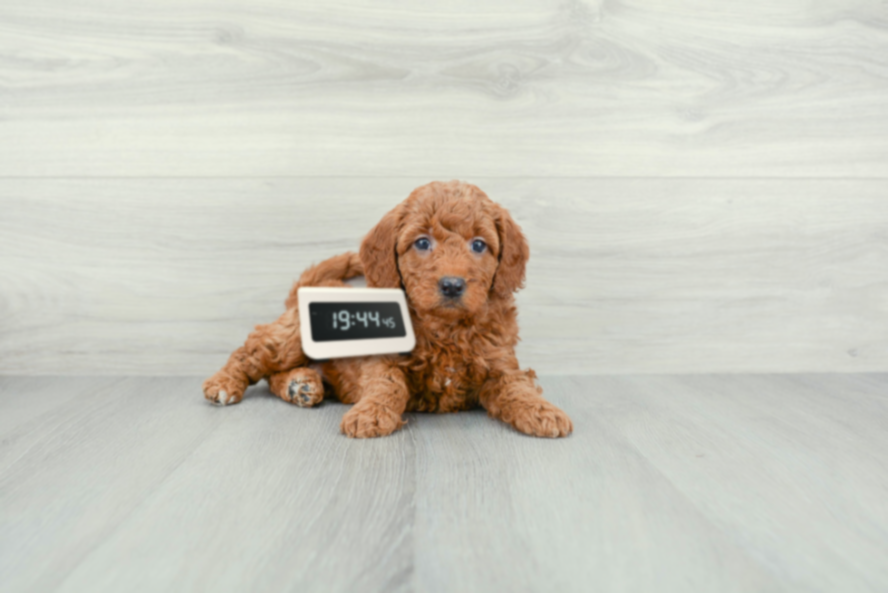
{"hour": 19, "minute": 44}
